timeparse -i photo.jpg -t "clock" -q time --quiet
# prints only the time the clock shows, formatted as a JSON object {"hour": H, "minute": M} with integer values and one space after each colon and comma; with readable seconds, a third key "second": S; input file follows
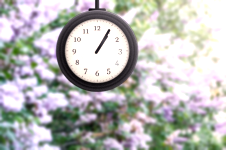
{"hour": 1, "minute": 5}
